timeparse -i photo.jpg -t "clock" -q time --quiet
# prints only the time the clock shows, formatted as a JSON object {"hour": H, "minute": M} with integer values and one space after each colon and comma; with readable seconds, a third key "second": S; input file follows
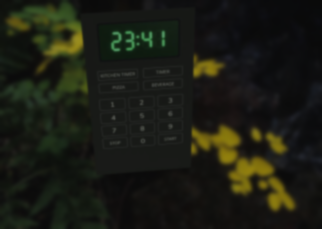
{"hour": 23, "minute": 41}
